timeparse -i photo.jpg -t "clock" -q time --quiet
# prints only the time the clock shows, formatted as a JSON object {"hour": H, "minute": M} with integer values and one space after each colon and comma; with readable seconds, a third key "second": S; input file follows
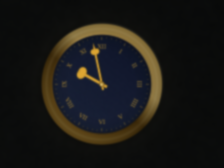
{"hour": 9, "minute": 58}
